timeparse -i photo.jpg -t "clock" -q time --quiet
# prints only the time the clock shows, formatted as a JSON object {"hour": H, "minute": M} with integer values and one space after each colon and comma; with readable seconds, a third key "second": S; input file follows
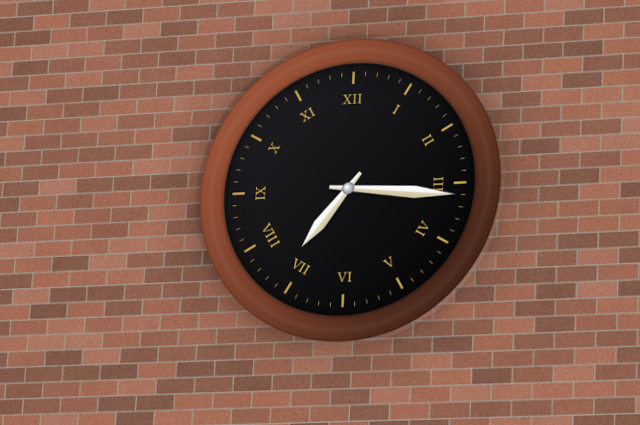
{"hour": 7, "minute": 16}
